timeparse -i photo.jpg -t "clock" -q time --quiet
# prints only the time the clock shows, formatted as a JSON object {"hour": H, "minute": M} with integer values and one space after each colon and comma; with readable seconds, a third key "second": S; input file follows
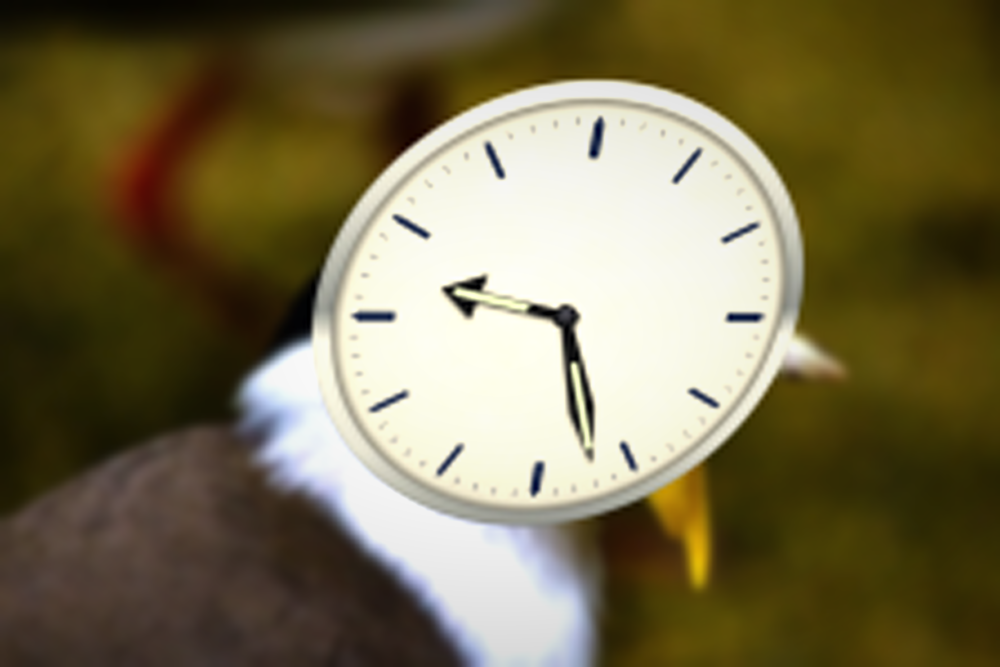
{"hour": 9, "minute": 27}
